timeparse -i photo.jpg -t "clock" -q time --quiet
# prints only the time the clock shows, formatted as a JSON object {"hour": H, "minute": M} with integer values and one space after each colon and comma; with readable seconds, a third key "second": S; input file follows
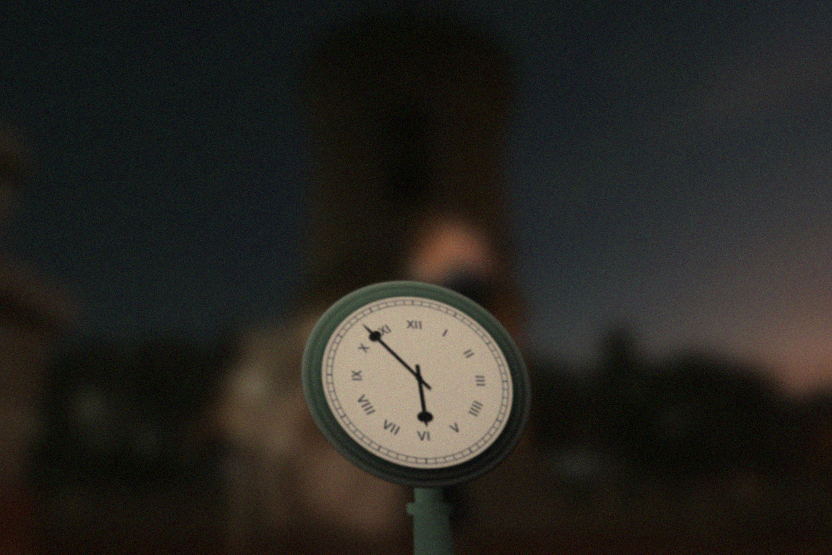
{"hour": 5, "minute": 53}
